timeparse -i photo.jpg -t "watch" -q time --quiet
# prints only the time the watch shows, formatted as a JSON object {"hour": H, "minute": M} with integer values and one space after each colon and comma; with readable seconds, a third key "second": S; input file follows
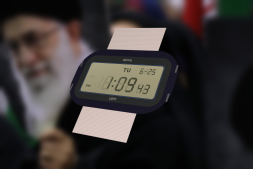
{"hour": 1, "minute": 9, "second": 43}
